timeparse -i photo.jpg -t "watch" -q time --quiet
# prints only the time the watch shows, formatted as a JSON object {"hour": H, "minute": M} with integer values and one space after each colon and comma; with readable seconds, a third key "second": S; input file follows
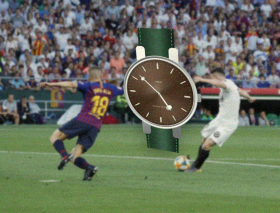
{"hour": 4, "minute": 52}
